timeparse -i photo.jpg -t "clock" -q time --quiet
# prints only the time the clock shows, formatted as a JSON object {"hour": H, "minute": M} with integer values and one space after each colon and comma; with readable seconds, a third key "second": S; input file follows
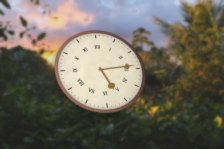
{"hour": 5, "minute": 14}
